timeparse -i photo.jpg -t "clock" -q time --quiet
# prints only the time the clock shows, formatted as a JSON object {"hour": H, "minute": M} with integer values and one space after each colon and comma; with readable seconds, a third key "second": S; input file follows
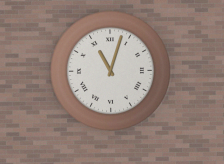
{"hour": 11, "minute": 3}
